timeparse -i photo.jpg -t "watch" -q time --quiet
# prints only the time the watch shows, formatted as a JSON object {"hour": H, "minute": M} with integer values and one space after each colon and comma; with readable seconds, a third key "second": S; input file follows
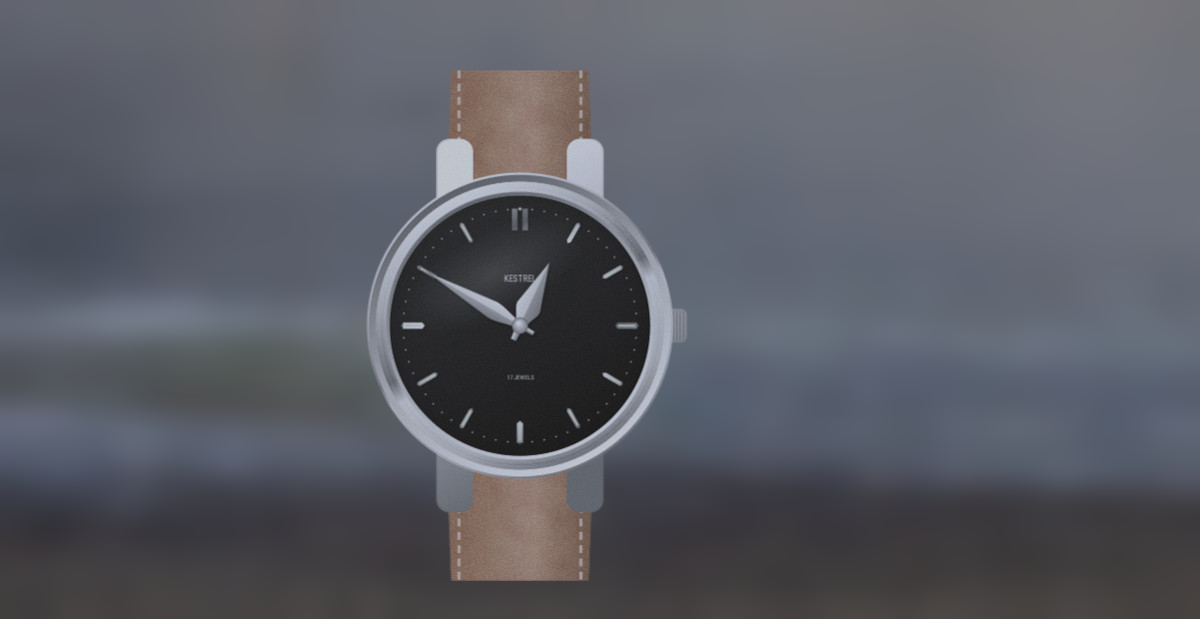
{"hour": 12, "minute": 50}
